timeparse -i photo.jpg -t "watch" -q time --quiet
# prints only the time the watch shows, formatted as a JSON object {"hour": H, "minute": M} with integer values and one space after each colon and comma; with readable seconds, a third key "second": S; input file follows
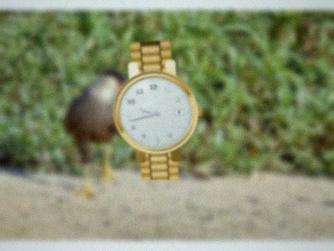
{"hour": 9, "minute": 43}
